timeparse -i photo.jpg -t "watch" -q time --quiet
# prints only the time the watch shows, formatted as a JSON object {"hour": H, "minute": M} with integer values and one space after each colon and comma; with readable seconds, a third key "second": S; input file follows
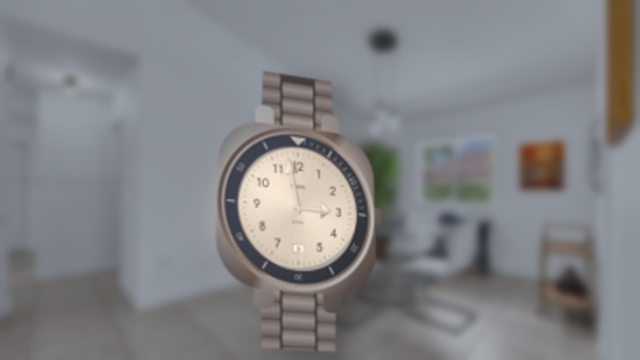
{"hour": 2, "minute": 58}
